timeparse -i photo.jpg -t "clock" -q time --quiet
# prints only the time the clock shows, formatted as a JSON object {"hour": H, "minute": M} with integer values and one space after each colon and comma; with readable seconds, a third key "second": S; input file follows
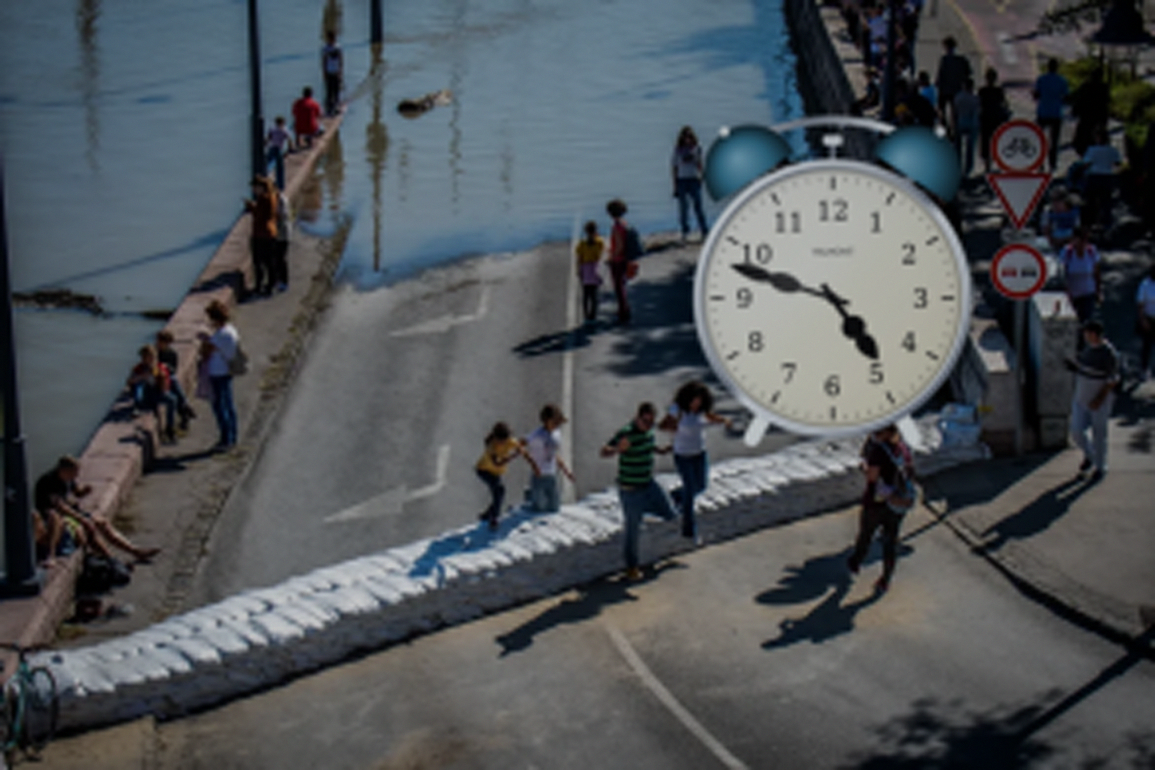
{"hour": 4, "minute": 48}
